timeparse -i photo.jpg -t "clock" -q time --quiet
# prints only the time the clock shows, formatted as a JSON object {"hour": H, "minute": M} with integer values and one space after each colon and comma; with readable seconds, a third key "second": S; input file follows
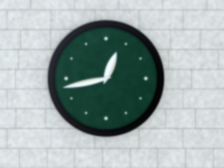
{"hour": 12, "minute": 43}
